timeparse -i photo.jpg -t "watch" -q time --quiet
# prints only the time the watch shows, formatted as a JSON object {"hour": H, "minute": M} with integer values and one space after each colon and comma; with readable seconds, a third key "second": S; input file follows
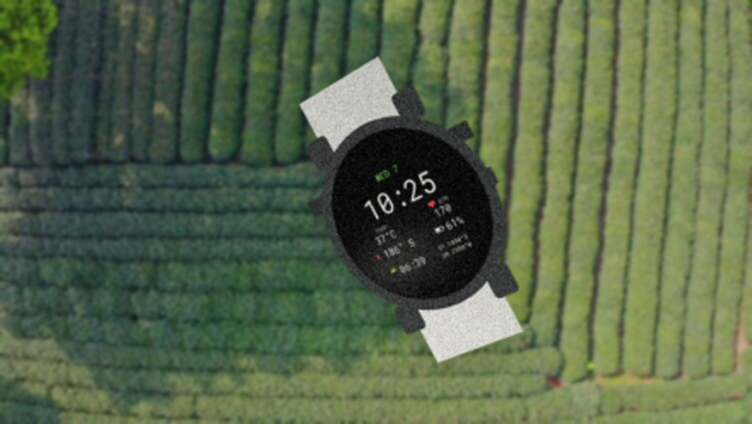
{"hour": 10, "minute": 25}
